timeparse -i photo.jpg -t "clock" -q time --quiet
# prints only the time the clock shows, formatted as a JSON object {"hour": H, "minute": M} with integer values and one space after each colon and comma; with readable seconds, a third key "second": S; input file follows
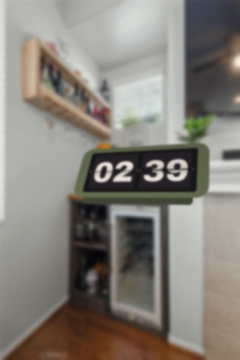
{"hour": 2, "minute": 39}
